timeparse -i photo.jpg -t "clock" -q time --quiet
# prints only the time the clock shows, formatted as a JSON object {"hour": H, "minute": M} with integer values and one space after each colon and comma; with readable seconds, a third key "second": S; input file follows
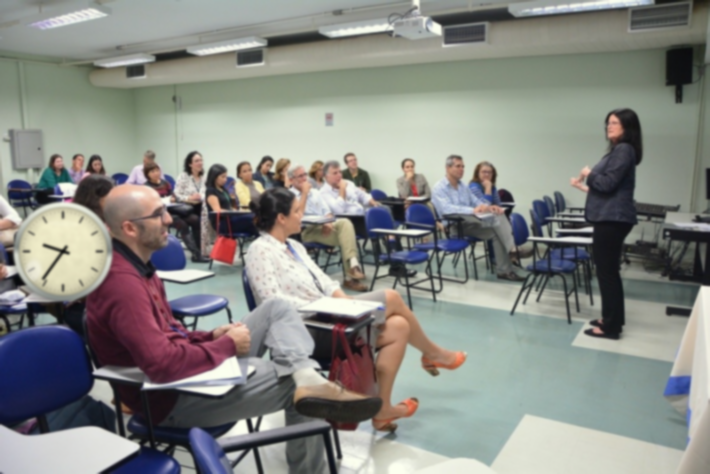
{"hour": 9, "minute": 36}
